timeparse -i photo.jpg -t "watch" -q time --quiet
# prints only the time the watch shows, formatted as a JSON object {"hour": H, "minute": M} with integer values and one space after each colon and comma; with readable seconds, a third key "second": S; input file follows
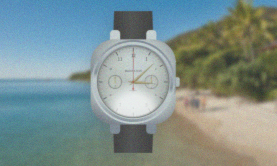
{"hour": 3, "minute": 8}
